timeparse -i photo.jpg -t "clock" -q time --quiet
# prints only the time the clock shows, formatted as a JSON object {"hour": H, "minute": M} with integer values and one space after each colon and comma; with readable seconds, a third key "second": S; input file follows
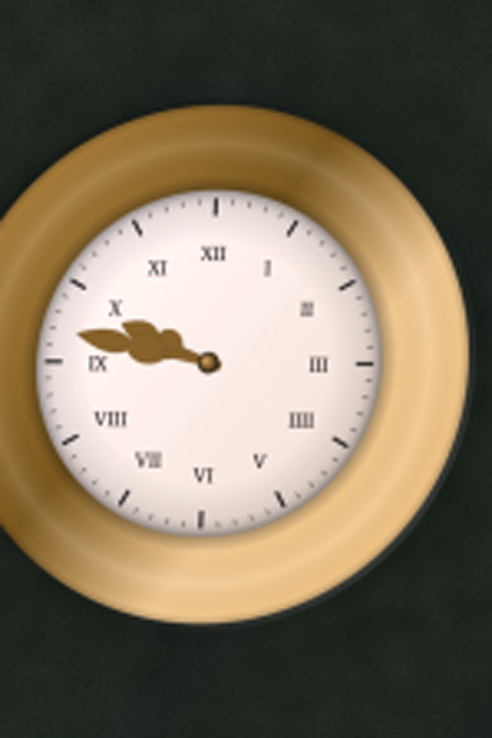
{"hour": 9, "minute": 47}
